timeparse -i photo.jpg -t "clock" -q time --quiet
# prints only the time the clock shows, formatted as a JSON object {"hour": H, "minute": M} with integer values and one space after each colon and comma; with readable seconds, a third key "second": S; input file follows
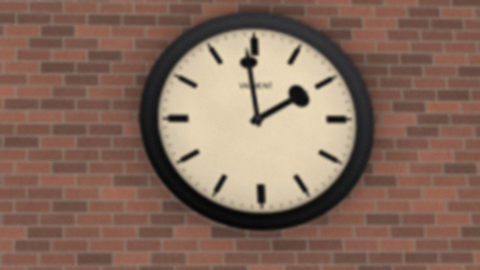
{"hour": 1, "minute": 59}
